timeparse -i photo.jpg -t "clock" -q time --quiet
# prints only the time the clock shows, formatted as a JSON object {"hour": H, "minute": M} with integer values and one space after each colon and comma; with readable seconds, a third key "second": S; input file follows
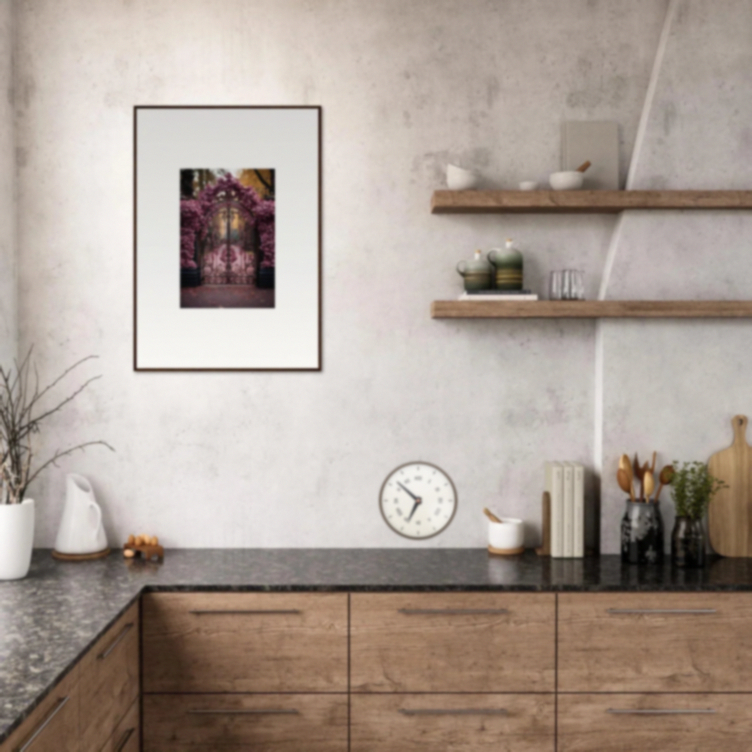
{"hour": 6, "minute": 52}
